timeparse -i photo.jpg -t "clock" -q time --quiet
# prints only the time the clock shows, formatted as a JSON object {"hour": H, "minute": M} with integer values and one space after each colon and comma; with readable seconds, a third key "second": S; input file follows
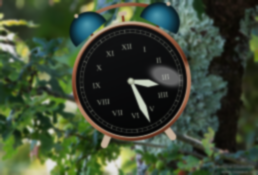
{"hour": 3, "minute": 27}
